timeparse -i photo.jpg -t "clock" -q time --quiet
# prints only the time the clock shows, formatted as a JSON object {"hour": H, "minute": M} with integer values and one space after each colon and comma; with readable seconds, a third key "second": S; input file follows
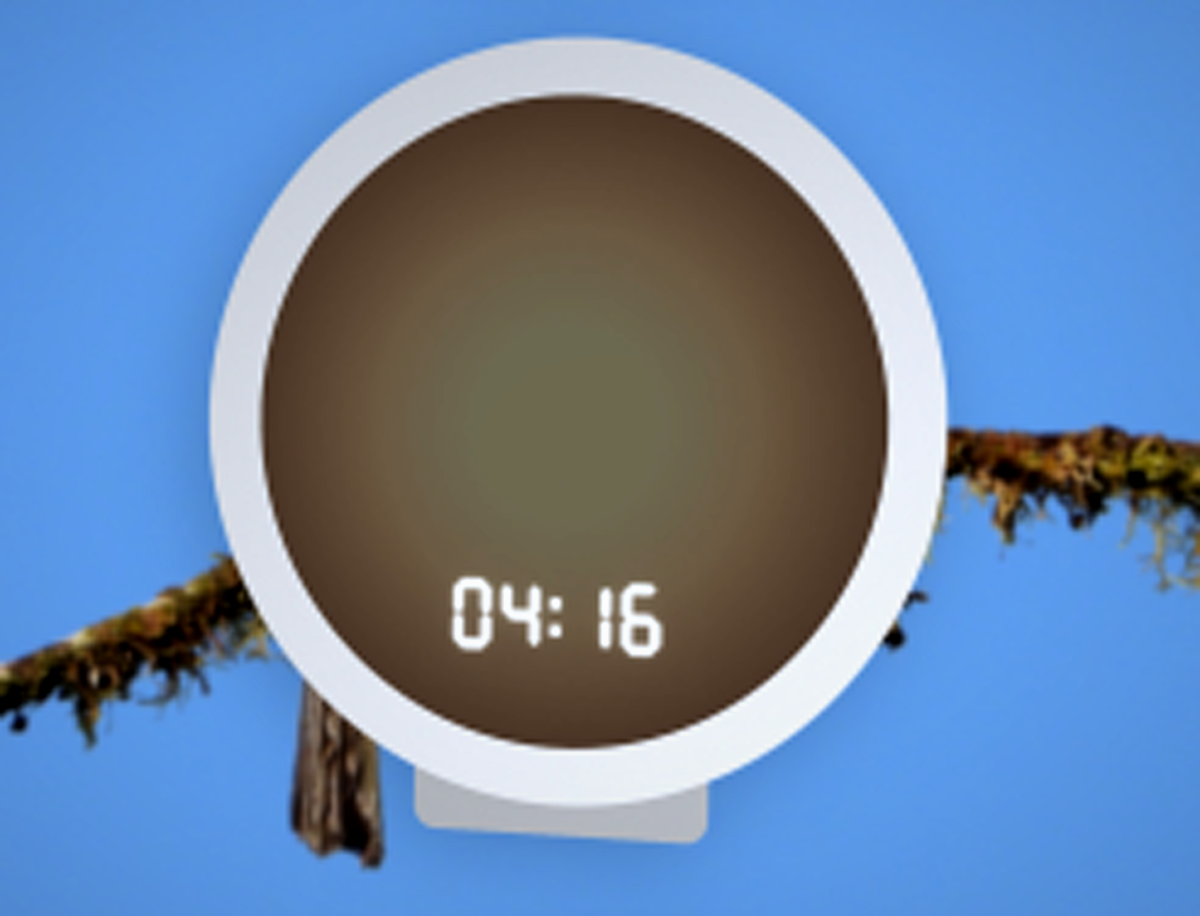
{"hour": 4, "minute": 16}
